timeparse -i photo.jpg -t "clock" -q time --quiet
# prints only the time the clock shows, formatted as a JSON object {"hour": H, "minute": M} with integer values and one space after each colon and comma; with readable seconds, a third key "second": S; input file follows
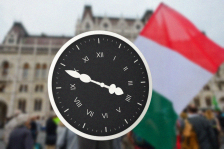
{"hour": 3, "minute": 49}
